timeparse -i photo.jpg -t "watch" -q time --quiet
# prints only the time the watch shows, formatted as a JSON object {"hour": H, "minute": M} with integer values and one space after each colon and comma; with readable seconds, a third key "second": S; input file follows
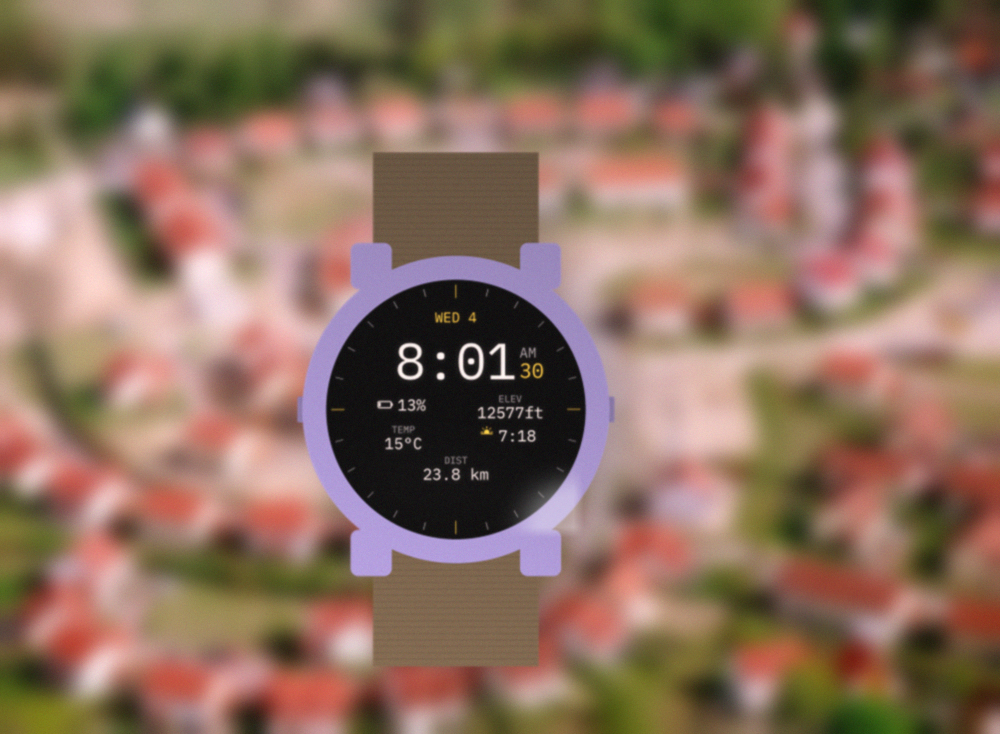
{"hour": 8, "minute": 1, "second": 30}
